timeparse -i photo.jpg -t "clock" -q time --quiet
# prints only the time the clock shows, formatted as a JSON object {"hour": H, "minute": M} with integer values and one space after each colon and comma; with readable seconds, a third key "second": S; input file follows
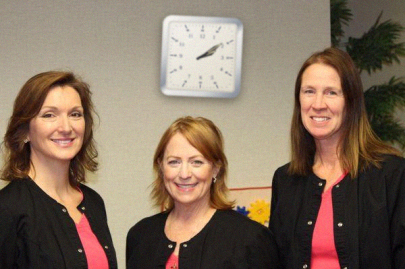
{"hour": 2, "minute": 9}
